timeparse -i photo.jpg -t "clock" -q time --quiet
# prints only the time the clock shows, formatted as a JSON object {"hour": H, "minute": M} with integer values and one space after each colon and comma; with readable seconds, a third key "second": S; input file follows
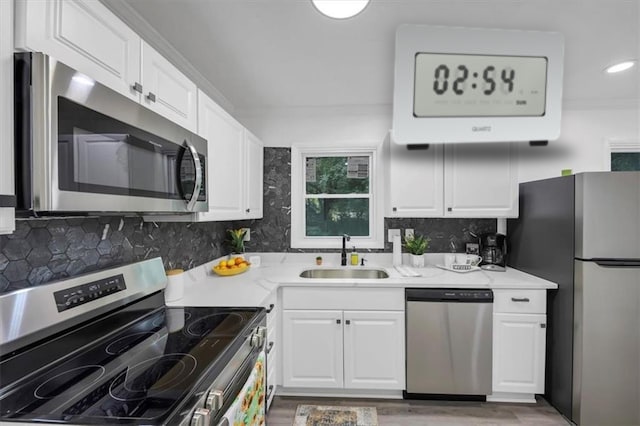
{"hour": 2, "minute": 54}
